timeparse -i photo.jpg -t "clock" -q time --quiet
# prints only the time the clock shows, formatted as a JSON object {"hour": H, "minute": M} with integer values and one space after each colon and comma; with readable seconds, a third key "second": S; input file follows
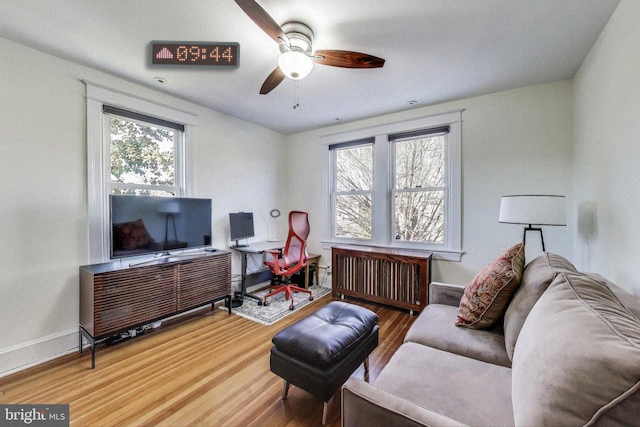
{"hour": 9, "minute": 44}
